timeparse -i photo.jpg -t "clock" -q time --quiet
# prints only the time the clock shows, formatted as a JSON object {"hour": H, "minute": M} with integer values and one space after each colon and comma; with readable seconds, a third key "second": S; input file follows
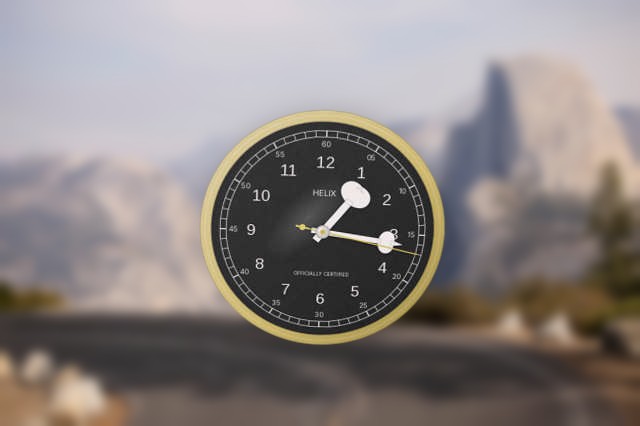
{"hour": 1, "minute": 16, "second": 17}
